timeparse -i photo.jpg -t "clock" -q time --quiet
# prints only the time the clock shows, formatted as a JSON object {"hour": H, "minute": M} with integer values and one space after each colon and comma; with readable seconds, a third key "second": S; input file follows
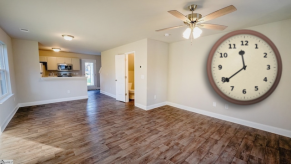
{"hour": 11, "minute": 39}
